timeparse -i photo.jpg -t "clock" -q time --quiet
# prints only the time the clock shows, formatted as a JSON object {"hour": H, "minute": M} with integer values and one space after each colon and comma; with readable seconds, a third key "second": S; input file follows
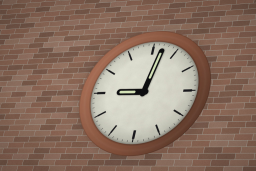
{"hour": 9, "minute": 2}
